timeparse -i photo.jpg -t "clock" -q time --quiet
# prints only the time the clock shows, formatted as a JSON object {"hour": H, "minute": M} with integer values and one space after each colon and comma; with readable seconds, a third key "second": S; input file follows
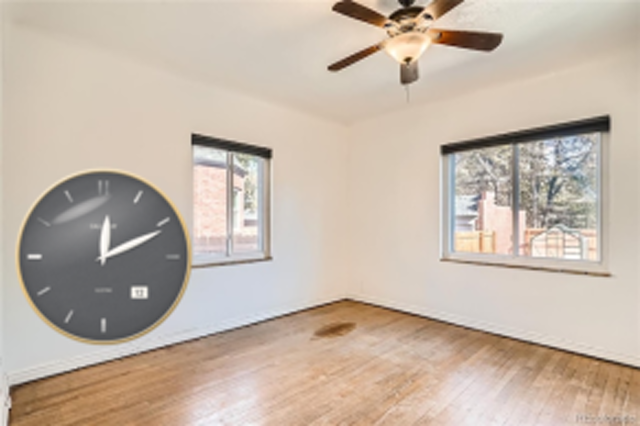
{"hour": 12, "minute": 11}
